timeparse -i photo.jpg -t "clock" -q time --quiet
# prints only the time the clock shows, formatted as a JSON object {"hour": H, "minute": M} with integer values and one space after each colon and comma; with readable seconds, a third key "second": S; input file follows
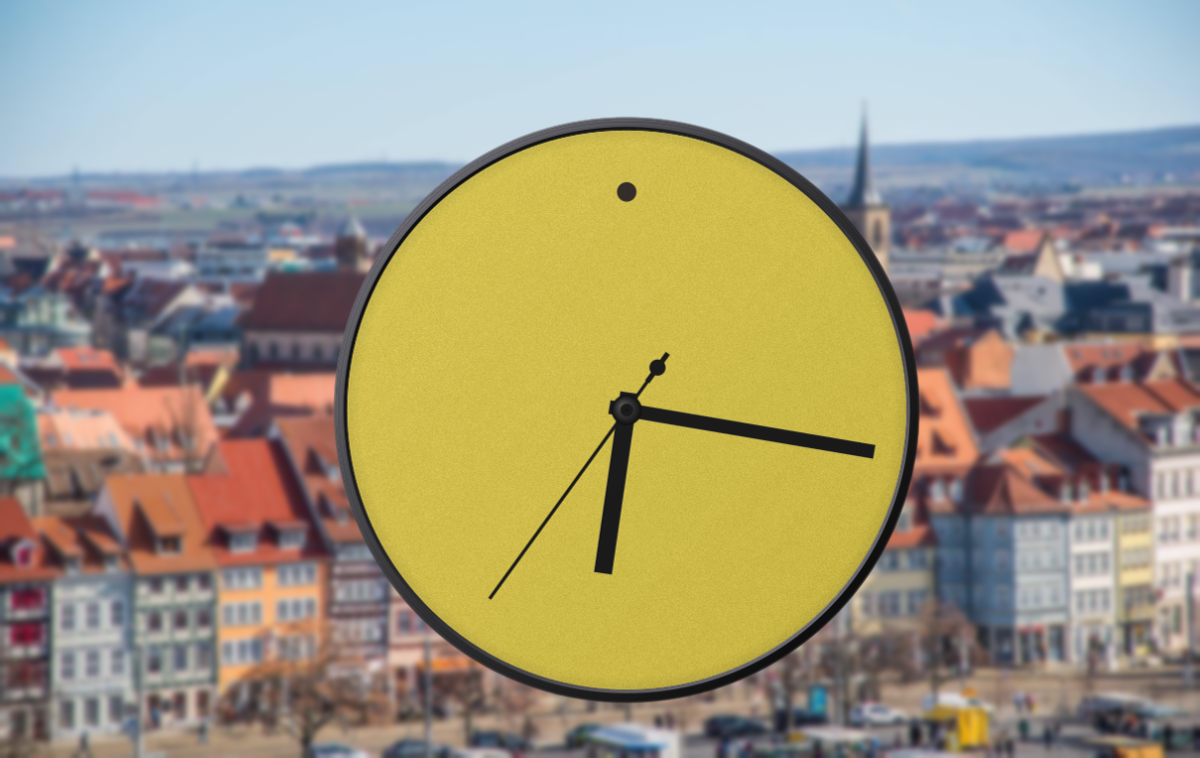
{"hour": 6, "minute": 16, "second": 36}
